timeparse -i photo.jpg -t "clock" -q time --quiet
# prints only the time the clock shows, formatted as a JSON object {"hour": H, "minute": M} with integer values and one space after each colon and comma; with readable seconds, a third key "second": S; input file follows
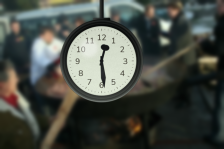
{"hour": 12, "minute": 29}
